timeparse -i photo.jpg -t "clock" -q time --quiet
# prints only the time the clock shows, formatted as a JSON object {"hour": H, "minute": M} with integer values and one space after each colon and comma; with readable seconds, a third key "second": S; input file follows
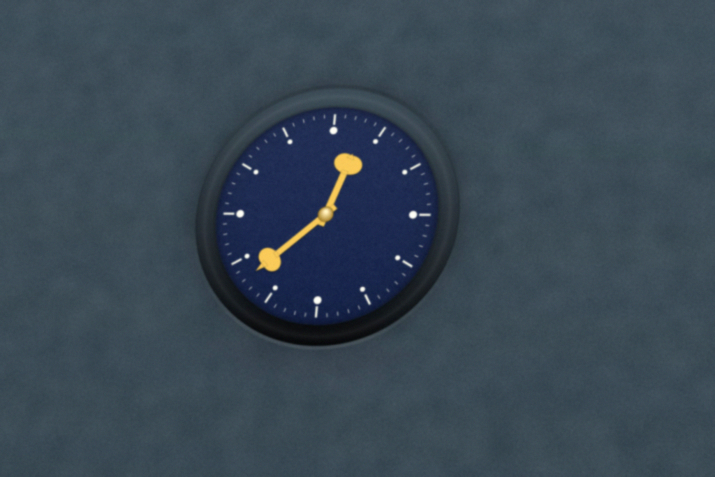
{"hour": 12, "minute": 38}
